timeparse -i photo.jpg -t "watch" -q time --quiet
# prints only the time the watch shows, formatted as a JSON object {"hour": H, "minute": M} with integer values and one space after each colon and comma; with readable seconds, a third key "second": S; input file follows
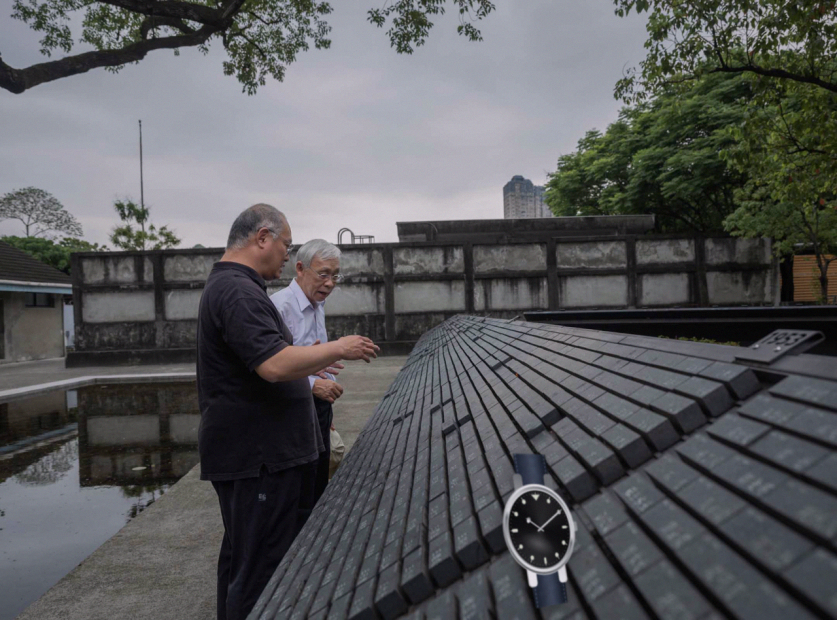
{"hour": 10, "minute": 10}
